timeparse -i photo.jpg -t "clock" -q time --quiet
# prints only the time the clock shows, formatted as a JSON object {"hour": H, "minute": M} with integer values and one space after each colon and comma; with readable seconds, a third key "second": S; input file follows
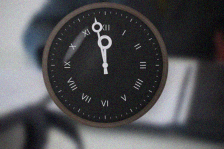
{"hour": 11, "minute": 58}
